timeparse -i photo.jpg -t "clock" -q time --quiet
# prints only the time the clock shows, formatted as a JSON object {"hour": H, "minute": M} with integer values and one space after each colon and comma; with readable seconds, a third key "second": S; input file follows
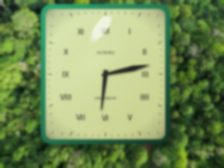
{"hour": 6, "minute": 13}
